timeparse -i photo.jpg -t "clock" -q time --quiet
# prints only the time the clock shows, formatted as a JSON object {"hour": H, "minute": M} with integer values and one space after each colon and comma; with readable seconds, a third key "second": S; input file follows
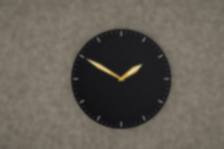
{"hour": 1, "minute": 50}
